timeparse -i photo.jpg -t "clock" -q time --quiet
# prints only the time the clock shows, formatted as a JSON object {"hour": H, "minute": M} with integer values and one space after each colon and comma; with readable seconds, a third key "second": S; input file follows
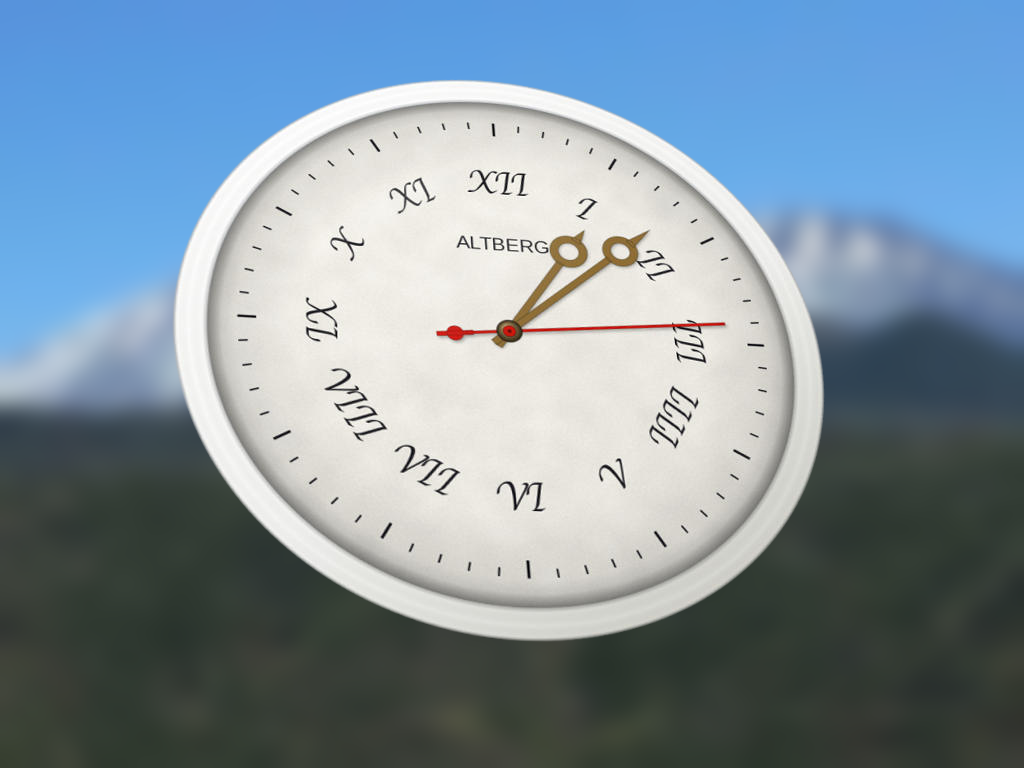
{"hour": 1, "minute": 8, "second": 14}
